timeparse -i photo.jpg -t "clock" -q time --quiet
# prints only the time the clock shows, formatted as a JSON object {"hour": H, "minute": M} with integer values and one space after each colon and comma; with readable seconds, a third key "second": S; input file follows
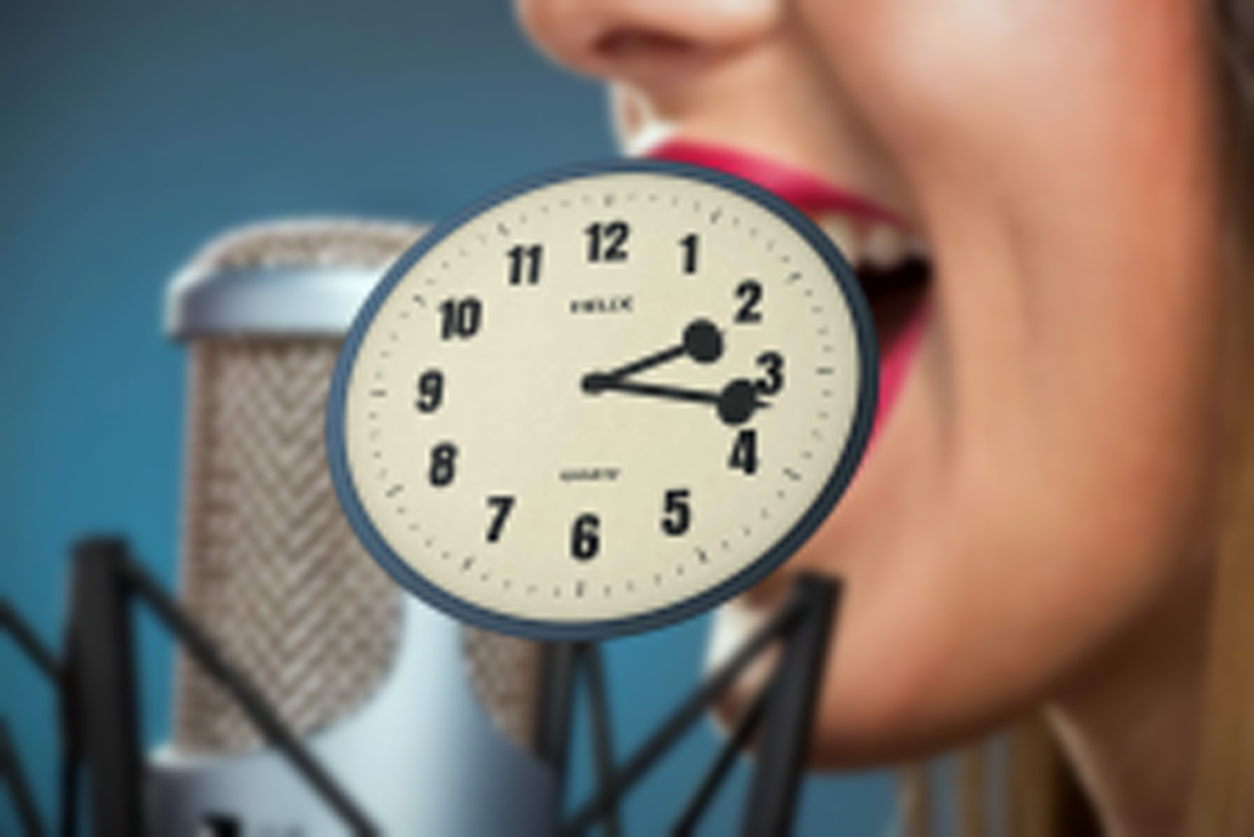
{"hour": 2, "minute": 17}
